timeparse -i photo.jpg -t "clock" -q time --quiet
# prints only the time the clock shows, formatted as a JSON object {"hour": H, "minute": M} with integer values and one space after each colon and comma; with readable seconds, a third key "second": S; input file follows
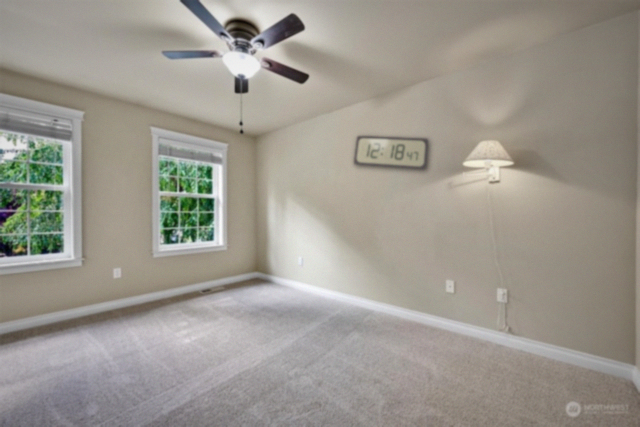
{"hour": 12, "minute": 18}
